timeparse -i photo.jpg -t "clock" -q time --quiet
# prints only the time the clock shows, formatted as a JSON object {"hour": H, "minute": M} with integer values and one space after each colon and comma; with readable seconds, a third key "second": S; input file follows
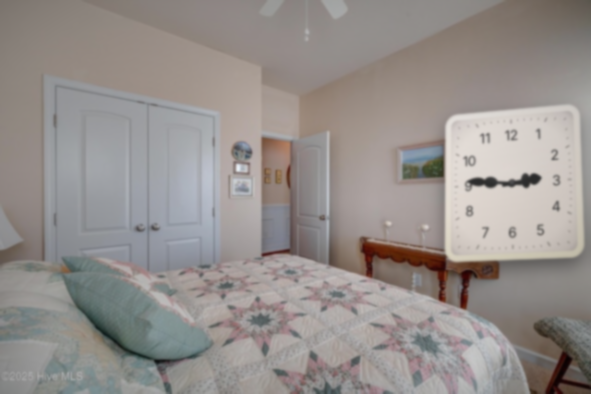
{"hour": 2, "minute": 46}
